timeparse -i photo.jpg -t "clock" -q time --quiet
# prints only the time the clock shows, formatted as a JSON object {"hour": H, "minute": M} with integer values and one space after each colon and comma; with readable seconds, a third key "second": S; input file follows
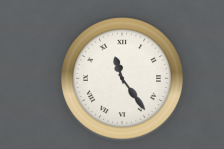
{"hour": 11, "minute": 24}
